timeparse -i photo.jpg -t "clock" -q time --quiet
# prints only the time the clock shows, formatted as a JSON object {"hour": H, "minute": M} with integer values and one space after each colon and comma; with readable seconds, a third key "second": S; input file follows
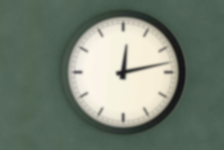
{"hour": 12, "minute": 13}
